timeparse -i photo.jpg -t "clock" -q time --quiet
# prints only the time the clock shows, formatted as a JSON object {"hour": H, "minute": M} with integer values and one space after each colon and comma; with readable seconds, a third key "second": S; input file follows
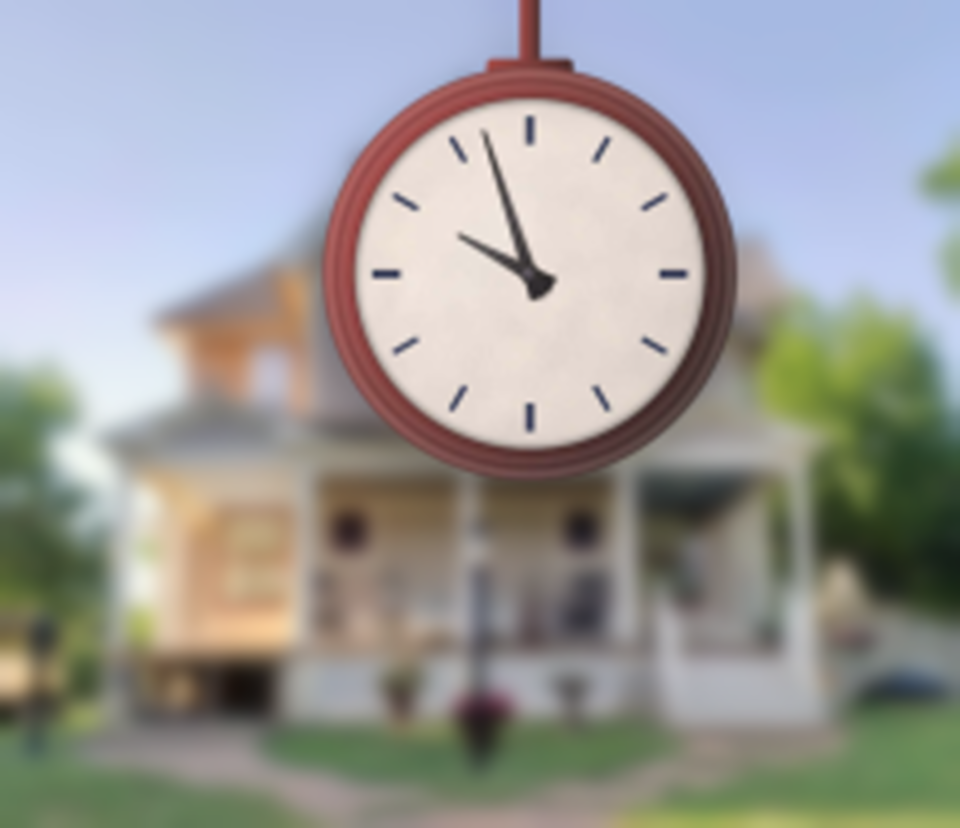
{"hour": 9, "minute": 57}
